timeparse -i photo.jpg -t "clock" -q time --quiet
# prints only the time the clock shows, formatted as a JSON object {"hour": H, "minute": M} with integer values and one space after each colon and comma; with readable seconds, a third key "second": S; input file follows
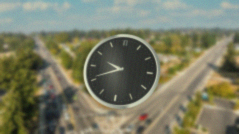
{"hour": 9, "minute": 41}
